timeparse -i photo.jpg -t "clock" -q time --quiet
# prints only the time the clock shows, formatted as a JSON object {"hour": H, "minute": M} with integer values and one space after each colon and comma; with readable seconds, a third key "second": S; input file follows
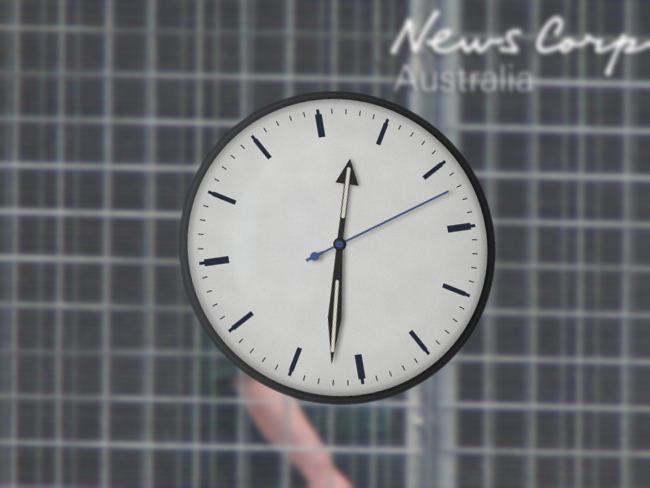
{"hour": 12, "minute": 32, "second": 12}
